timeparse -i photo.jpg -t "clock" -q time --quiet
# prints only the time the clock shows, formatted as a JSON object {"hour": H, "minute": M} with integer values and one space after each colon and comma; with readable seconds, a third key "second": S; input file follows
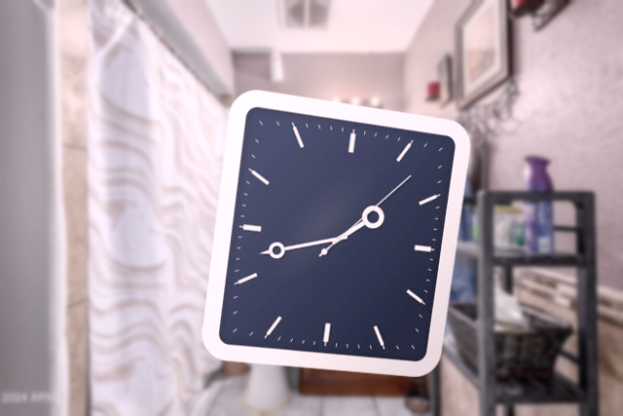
{"hour": 1, "minute": 42, "second": 7}
